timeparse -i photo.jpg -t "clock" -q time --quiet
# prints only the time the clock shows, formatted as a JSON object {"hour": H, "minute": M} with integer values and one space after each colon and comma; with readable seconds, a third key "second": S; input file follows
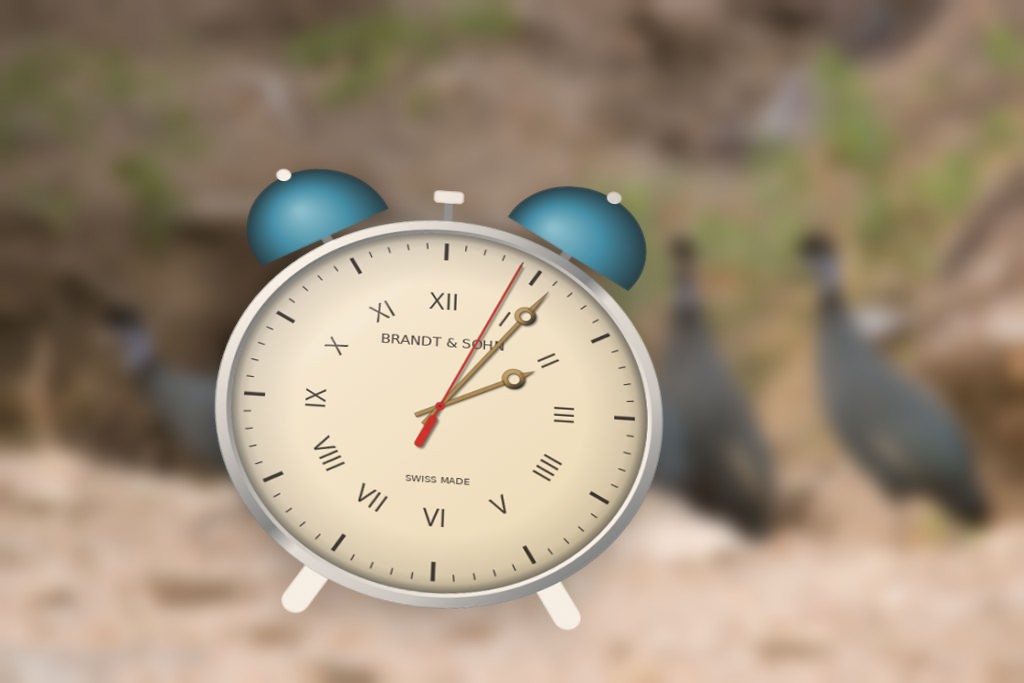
{"hour": 2, "minute": 6, "second": 4}
